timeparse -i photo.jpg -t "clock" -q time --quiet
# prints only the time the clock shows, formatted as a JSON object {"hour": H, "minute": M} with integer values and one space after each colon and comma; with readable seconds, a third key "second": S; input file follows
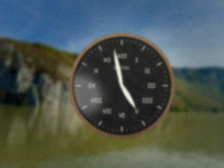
{"hour": 4, "minute": 58}
